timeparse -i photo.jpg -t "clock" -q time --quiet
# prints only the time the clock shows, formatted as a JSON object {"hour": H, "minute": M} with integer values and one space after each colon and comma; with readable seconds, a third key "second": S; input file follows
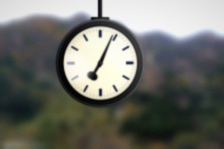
{"hour": 7, "minute": 4}
